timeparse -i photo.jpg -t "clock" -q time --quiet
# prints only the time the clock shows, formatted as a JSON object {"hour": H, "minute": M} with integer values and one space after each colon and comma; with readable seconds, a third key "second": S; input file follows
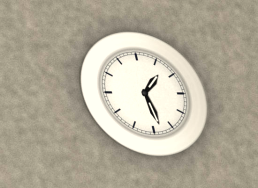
{"hour": 1, "minute": 28}
